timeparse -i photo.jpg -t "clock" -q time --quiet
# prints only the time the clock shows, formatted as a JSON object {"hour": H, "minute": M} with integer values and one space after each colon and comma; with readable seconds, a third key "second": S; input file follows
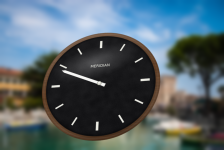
{"hour": 9, "minute": 49}
